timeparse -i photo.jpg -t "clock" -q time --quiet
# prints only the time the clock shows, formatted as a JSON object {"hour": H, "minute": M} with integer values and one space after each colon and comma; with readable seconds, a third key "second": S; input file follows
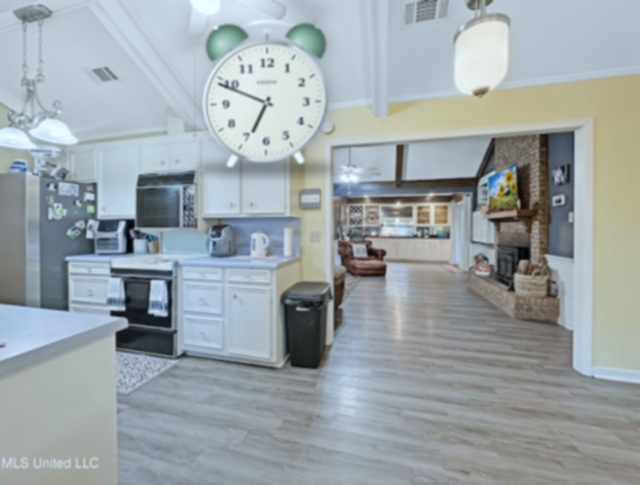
{"hour": 6, "minute": 49}
